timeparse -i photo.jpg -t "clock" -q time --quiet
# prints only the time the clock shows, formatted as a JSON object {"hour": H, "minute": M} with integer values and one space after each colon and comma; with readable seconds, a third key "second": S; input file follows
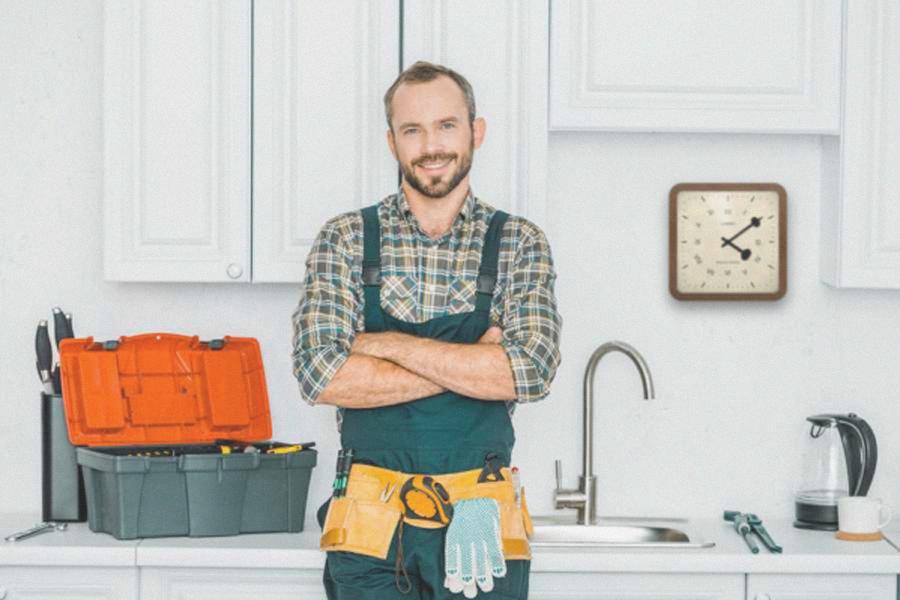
{"hour": 4, "minute": 9}
